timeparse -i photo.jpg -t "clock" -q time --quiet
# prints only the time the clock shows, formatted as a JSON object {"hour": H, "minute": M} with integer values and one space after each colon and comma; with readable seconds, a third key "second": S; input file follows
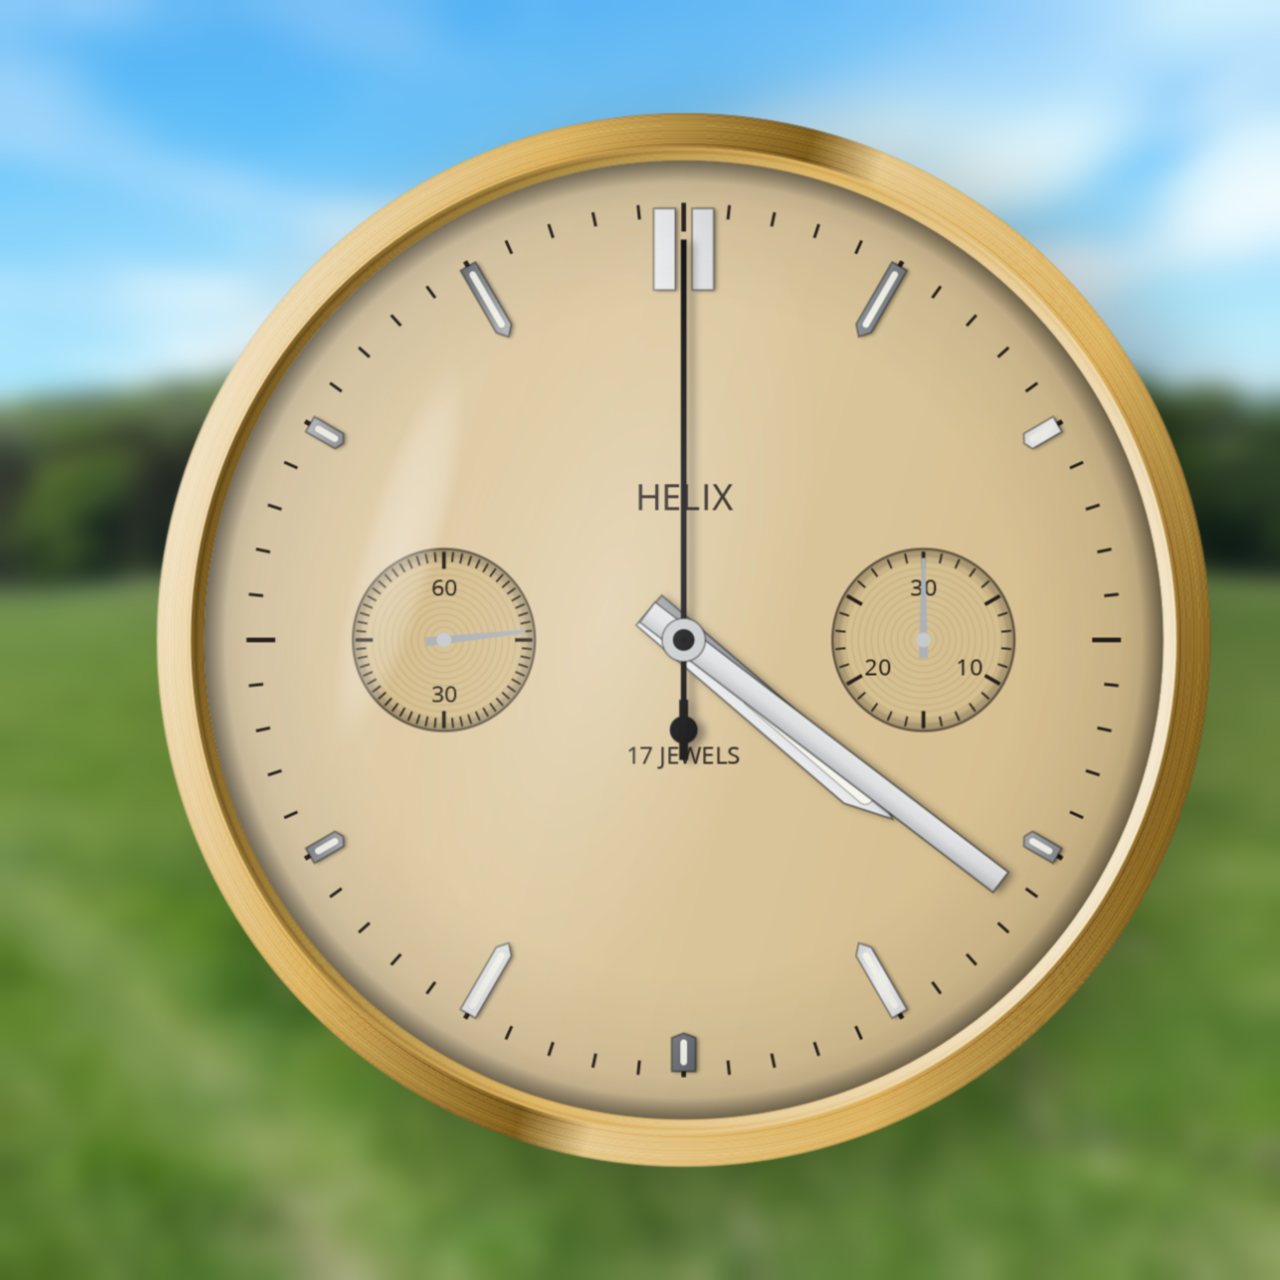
{"hour": 4, "minute": 21, "second": 14}
